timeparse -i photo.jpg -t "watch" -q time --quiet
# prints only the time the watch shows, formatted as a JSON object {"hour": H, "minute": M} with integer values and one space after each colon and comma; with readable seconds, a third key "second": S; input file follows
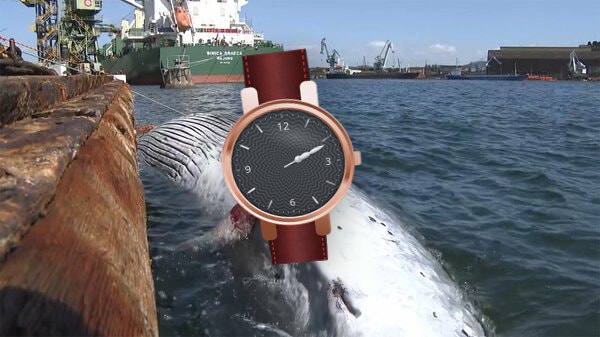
{"hour": 2, "minute": 11}
